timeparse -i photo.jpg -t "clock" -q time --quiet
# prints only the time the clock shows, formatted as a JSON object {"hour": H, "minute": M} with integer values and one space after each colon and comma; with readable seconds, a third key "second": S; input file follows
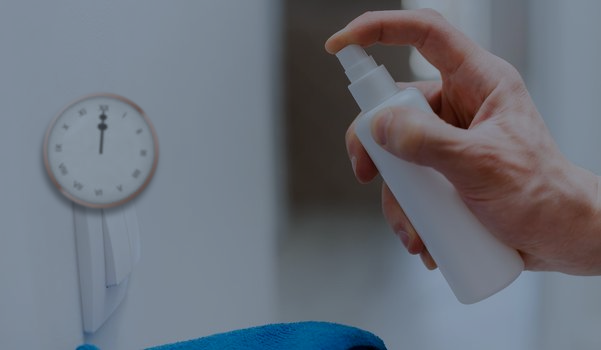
{"hour": 12, "minute": 0}
